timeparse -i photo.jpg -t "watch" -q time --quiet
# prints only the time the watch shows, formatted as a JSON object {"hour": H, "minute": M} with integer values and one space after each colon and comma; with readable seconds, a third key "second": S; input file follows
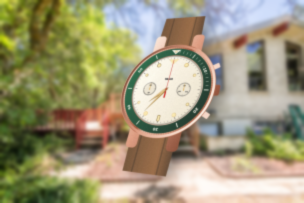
{"hour": 7, "minute": 36}
